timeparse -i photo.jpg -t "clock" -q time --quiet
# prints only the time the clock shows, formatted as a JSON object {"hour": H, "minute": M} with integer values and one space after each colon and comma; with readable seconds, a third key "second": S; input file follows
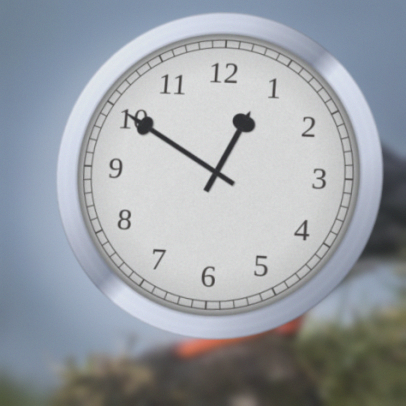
{"hour": 12, "minute": 50}
